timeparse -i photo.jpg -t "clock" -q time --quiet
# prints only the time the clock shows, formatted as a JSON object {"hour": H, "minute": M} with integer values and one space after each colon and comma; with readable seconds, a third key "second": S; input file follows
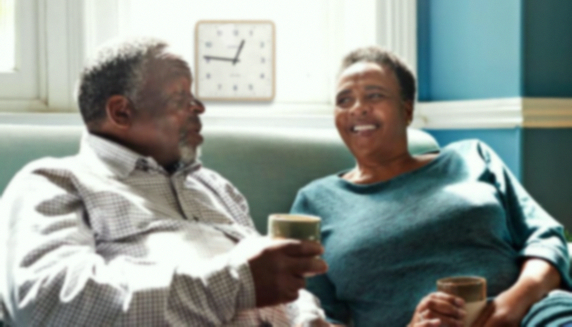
{"hour": 12, "minute": 46}
